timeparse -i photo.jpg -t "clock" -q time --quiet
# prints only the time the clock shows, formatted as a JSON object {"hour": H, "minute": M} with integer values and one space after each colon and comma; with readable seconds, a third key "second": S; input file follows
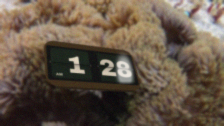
{"hour": 1, "minute": 28}
